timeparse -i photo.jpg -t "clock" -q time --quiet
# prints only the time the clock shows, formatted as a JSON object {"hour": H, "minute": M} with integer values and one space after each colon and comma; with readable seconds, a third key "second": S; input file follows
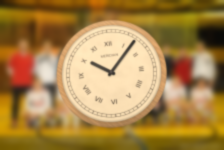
{"hour": 10, "minute": 7}
